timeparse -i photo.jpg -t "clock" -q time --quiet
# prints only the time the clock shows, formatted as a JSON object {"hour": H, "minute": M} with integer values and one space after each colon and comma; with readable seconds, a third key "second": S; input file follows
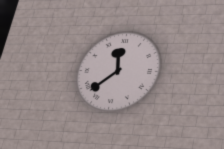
{"hour": 11, "minute": 38}
